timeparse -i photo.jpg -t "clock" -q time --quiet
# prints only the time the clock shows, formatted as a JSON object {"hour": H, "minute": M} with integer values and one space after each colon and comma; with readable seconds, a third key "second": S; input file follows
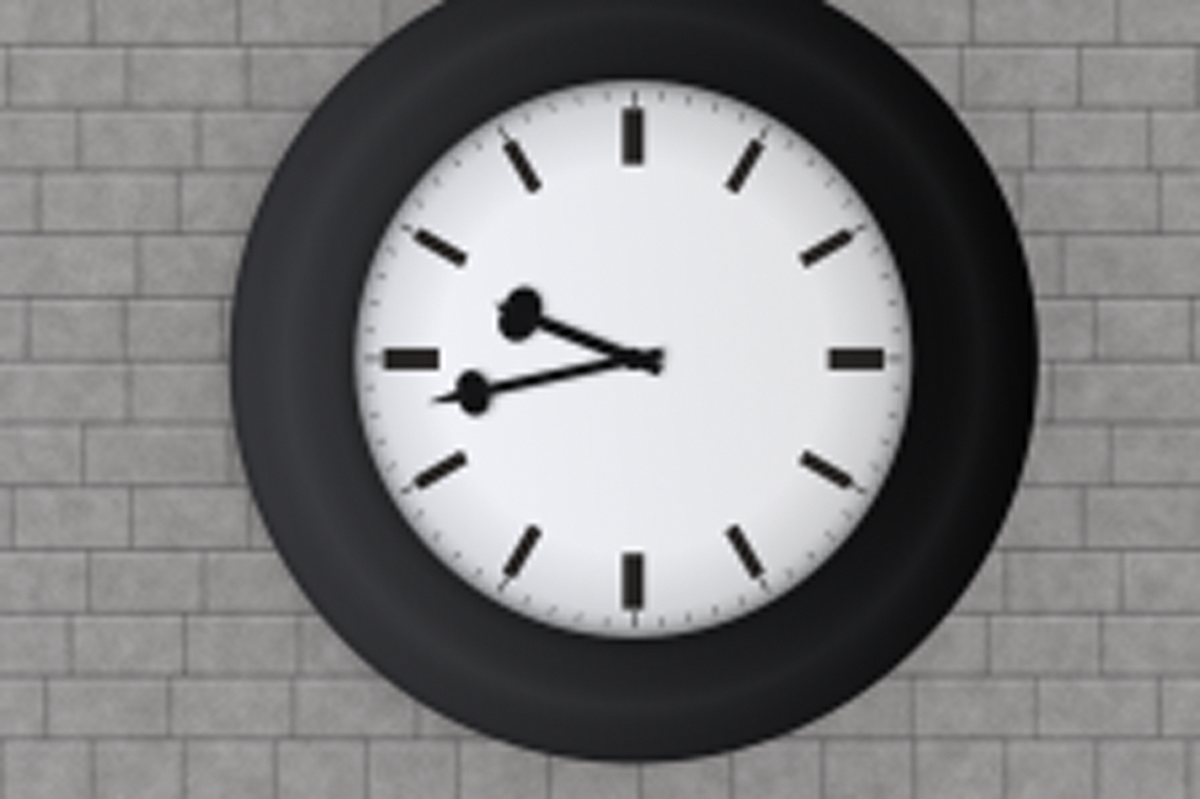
{"hour": 9, "minute": 43}
